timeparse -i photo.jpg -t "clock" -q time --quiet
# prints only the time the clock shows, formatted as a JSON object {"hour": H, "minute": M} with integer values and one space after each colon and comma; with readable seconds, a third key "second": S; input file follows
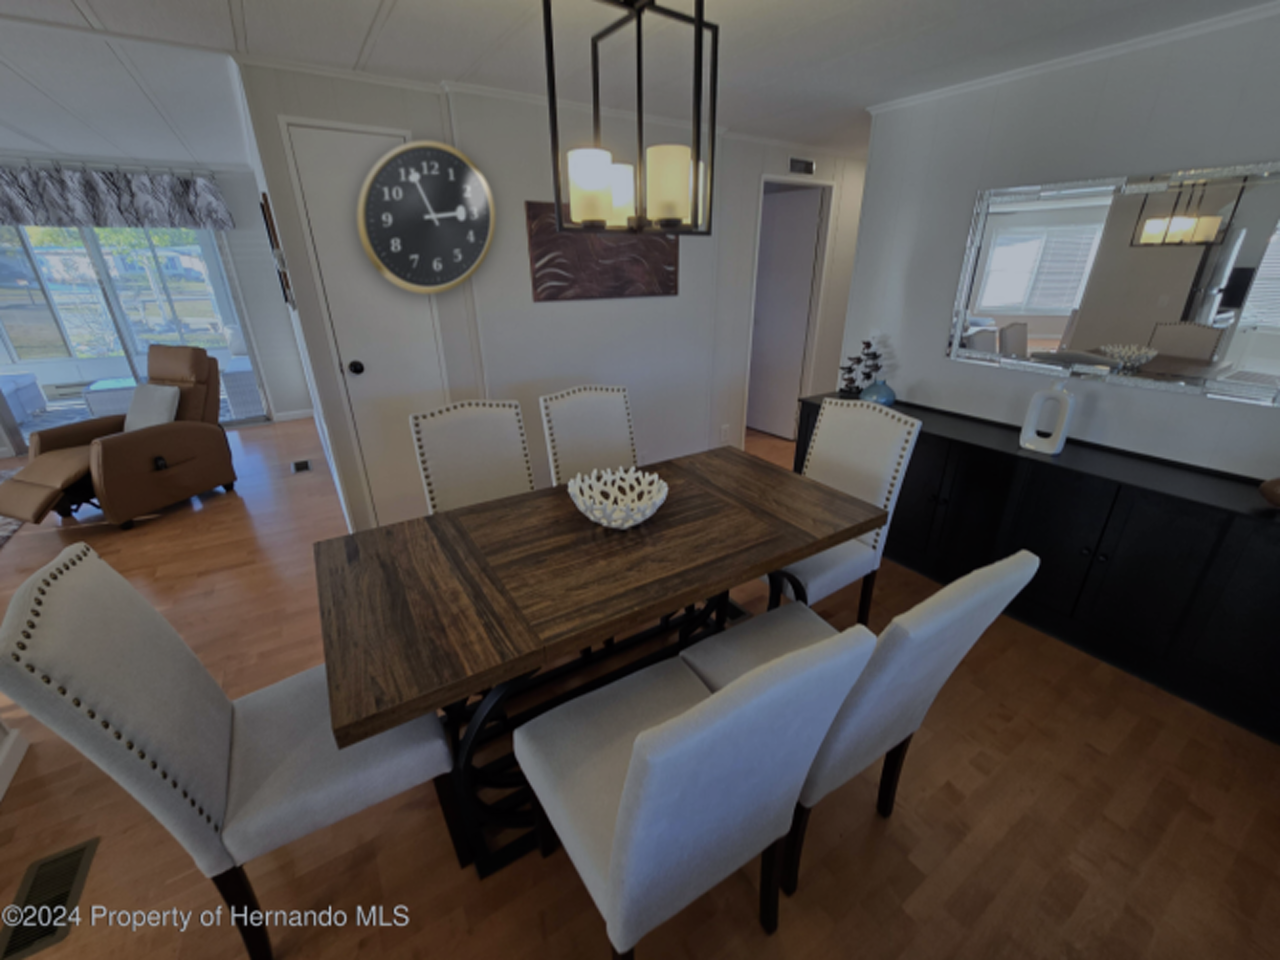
{"hour": 2, "minute": 56}
